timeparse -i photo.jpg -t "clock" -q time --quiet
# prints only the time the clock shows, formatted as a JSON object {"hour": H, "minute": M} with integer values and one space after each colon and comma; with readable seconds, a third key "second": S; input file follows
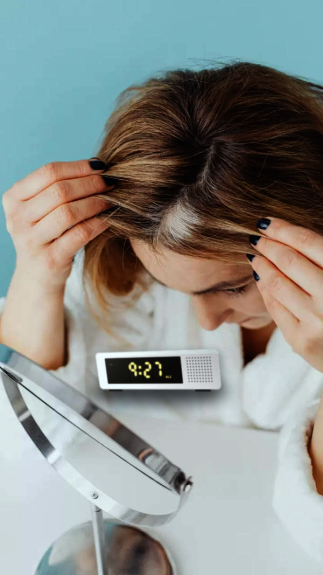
{"hour": 9, "minute": 27}
